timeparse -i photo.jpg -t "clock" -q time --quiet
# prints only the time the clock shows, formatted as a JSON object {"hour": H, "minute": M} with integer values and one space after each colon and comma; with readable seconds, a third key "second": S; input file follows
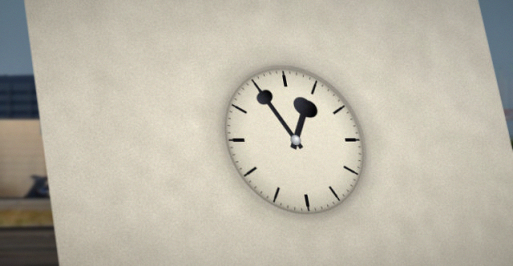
{"hour": 12, "minute": 55}
